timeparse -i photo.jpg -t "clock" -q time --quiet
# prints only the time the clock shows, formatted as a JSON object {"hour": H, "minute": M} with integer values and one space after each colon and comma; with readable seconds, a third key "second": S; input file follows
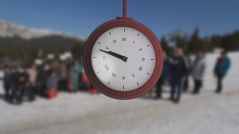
{"hour": 9, "minute": 48}
